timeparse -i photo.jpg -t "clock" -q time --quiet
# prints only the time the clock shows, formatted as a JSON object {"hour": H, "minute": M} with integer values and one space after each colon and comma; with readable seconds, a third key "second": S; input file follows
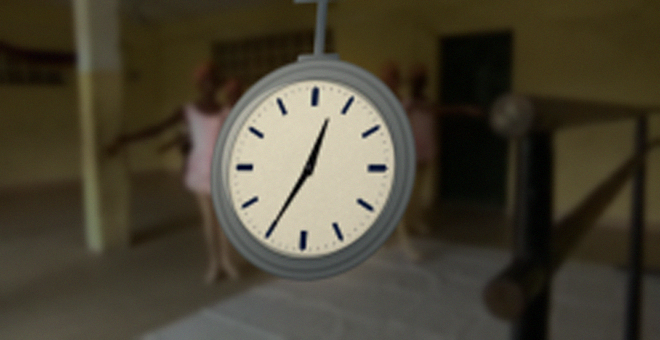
{"hour": 12, "minute": 35}
